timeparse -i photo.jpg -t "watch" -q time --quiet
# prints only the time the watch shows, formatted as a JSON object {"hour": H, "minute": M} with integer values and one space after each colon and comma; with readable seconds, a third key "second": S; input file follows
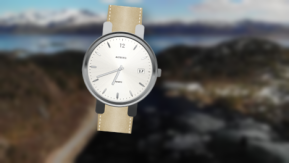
{"hour": 6, "minute": 41}
